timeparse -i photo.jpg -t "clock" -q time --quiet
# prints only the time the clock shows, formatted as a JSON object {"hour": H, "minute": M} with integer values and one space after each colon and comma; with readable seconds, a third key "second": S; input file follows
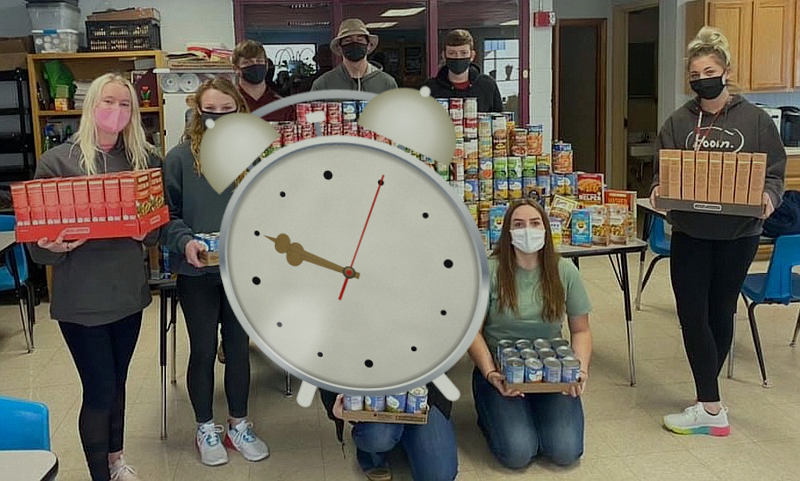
{"hour": 9, "minute": 50, "second": 5}
